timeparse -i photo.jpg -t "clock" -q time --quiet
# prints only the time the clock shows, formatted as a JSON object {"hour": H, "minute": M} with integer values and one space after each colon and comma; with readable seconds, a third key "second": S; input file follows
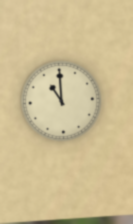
{"hour": 11, "minute": 0}
